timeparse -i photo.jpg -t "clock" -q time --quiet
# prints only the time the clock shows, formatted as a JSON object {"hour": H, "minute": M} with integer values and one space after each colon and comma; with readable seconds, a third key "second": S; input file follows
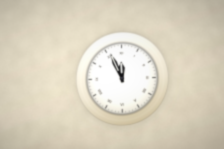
{"hour": 11, "minute": 56}
